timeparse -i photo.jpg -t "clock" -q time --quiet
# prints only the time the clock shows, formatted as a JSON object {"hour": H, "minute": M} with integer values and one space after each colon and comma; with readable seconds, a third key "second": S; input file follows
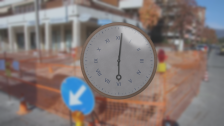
{"hour": 6, "minute": 1}
